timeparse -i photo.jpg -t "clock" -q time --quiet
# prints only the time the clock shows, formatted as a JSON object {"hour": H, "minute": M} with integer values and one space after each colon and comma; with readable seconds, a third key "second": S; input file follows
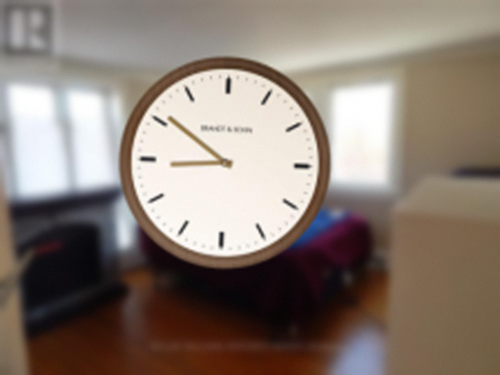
{"hour": 8, "minute": 51}
